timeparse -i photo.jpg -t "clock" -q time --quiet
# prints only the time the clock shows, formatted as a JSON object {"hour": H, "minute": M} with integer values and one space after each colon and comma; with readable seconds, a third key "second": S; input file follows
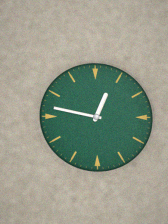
{"hour": 12, "minute": 47}
